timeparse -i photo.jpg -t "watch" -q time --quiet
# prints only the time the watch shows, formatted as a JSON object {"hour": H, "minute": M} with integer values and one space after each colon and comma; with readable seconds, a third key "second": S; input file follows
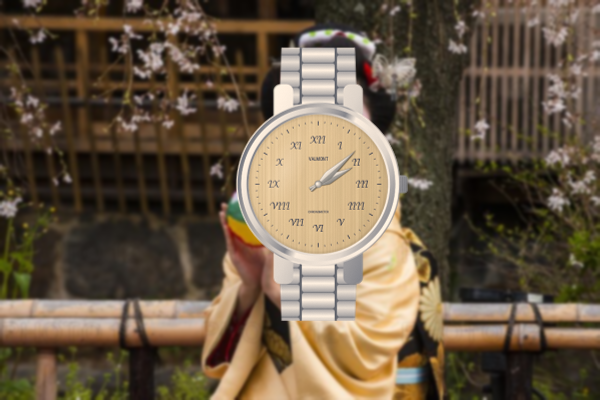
{"hour": 2, "minute": 8}
